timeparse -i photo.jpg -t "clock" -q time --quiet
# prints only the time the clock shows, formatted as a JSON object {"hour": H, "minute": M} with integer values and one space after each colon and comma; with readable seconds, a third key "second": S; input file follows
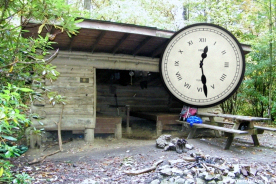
{"hour": 12, "minute": 28}
